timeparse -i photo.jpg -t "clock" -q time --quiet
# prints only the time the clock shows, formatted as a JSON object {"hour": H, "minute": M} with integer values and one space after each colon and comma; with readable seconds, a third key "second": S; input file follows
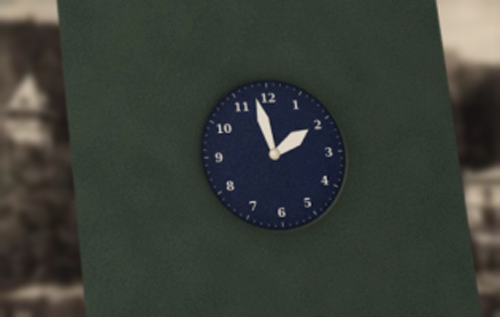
{"hour": 1, "minute": 58}
